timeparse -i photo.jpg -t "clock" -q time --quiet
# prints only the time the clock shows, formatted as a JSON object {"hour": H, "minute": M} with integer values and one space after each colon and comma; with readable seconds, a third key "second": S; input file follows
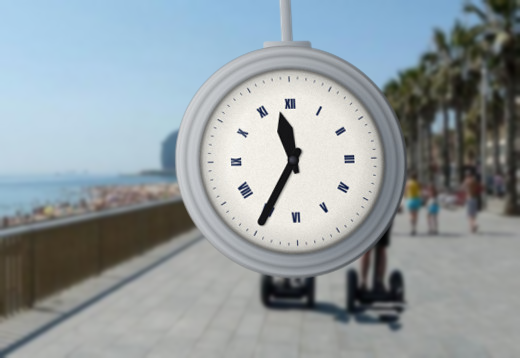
{"hour": 11, "minute": 35}
